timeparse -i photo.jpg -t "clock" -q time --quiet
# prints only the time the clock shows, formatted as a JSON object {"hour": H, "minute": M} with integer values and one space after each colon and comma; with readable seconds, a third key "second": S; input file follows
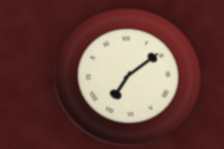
{"hour": 7, "minute": 9}
